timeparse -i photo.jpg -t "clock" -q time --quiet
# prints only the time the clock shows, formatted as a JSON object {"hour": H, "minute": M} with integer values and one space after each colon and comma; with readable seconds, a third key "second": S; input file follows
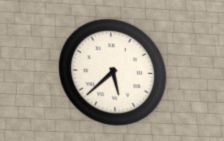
{"hour": 5, "minute": 38}
